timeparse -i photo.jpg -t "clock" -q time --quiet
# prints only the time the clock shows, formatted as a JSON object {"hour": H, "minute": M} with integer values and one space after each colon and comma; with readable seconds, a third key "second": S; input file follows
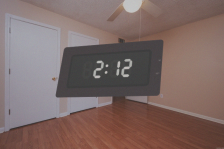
{"hour": 2, "minute": 12}
